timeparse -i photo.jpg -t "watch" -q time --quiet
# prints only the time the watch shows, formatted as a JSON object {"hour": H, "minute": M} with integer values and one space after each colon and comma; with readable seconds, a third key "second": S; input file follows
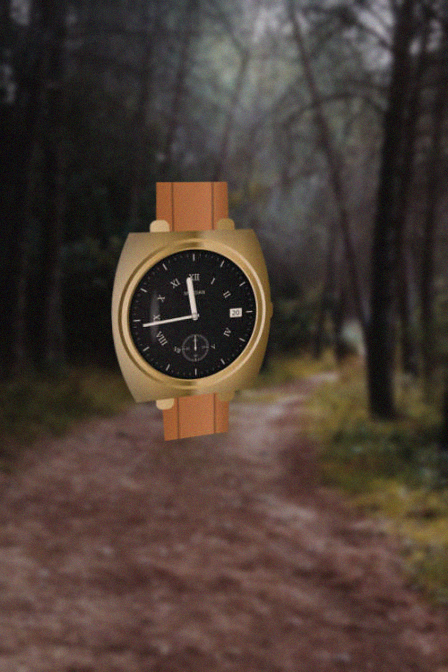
{"hour": 11, "minute": 44}
